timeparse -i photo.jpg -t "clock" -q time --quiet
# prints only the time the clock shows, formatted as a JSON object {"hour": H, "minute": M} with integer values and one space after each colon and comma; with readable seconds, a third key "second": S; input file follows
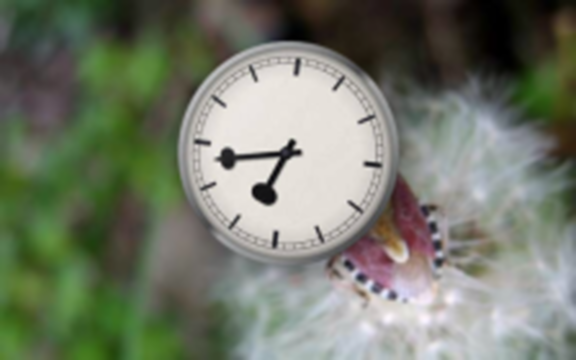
{"hour": 6, "minute": 43}
